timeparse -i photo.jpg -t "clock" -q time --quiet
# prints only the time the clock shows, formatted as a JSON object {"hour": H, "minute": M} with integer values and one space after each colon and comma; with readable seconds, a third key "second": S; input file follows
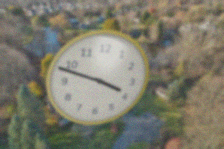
{"hour": 3, "minute": 48}
